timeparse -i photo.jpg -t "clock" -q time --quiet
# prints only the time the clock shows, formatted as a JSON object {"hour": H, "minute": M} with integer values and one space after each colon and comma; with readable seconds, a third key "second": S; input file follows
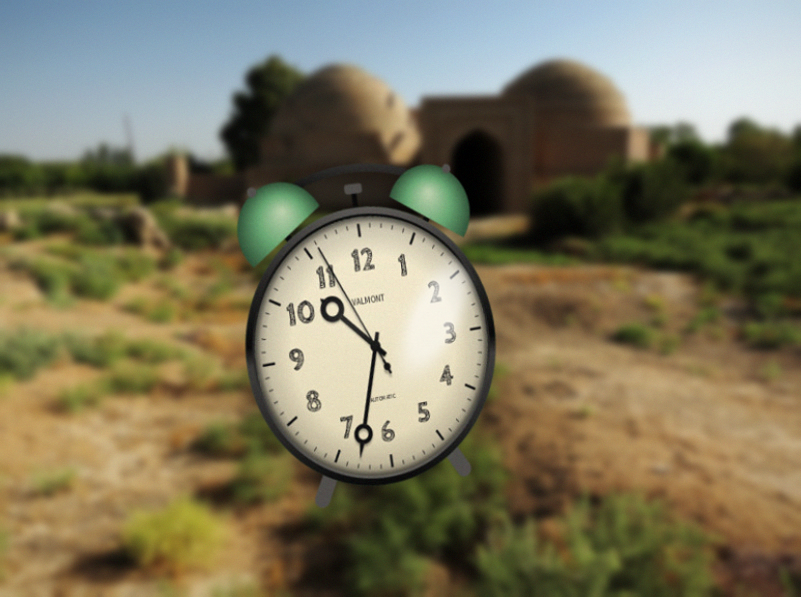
{"hour": 10, "minute": 32, "second": 56}
